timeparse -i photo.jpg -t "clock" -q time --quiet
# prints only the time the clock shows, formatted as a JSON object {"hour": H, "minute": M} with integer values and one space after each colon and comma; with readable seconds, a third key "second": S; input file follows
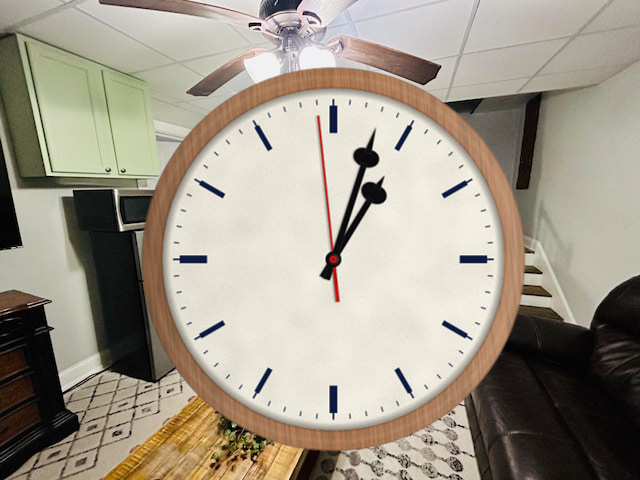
{"hour": 1, "minute": 2, "second": 59}
